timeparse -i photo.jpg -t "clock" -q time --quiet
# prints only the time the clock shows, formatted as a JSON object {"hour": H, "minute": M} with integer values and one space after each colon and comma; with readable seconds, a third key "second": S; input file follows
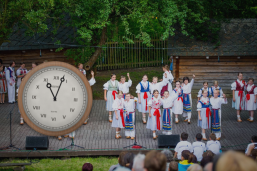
{"hour": 11, "minute": 3}
